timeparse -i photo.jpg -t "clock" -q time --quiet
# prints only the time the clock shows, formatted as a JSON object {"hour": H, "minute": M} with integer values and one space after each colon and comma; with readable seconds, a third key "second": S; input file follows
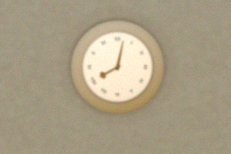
{"hour": 8, "minute": 2}
